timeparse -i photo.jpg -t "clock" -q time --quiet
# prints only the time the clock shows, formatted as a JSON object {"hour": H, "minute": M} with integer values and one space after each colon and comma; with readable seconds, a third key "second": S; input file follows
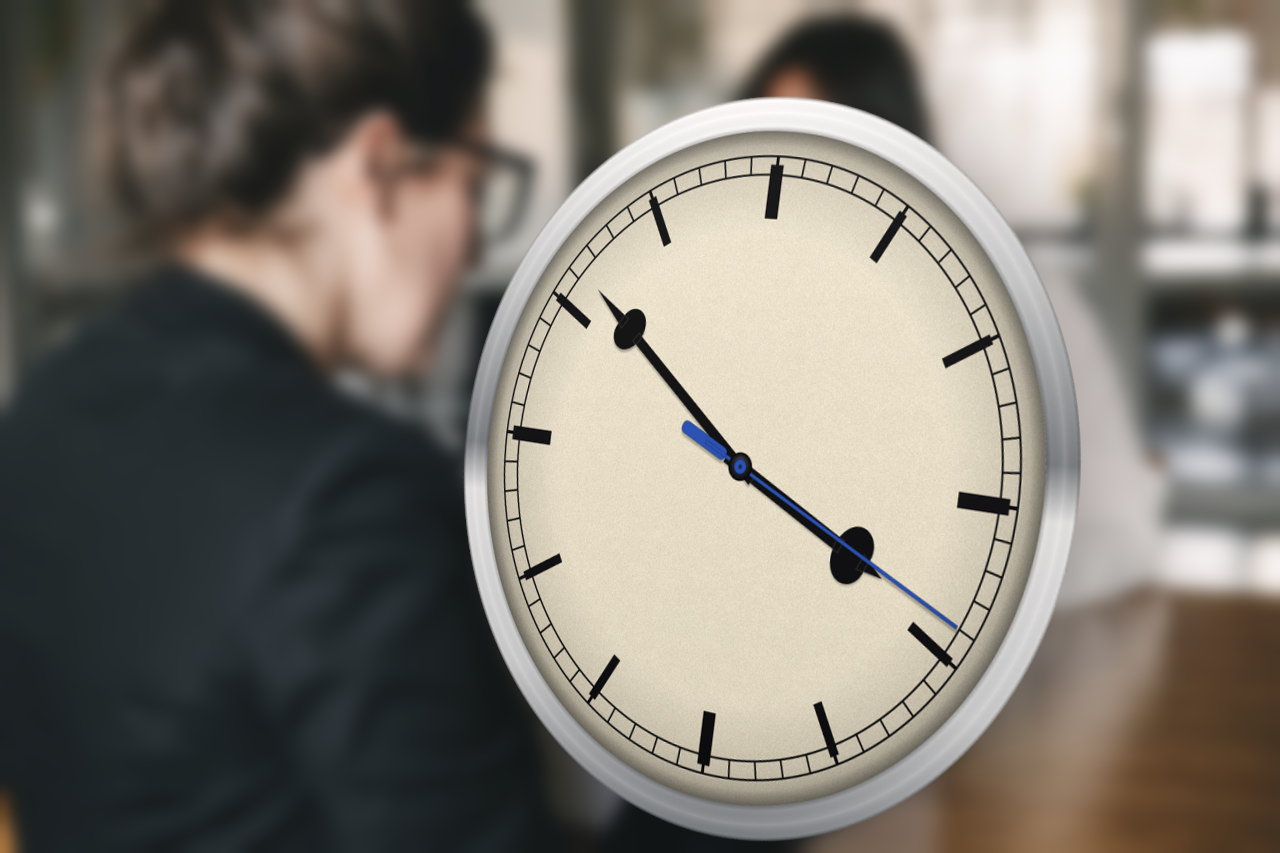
{"hour": 3, "minute": 51, "second": 19}
